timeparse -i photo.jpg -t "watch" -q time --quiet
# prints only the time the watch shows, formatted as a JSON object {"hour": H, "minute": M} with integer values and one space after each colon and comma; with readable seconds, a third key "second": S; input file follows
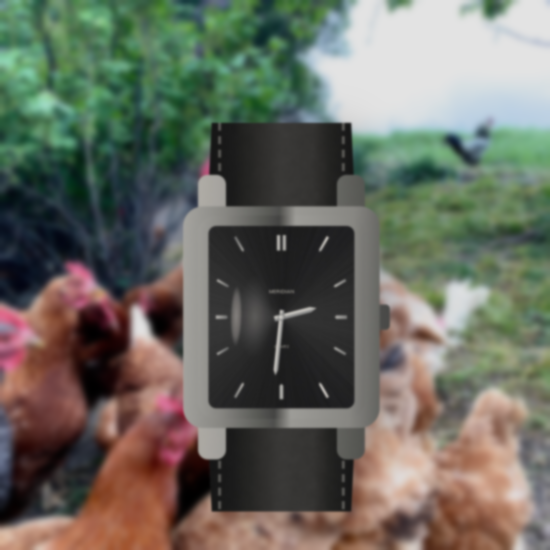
{"hour": 2, "minute": 31}
